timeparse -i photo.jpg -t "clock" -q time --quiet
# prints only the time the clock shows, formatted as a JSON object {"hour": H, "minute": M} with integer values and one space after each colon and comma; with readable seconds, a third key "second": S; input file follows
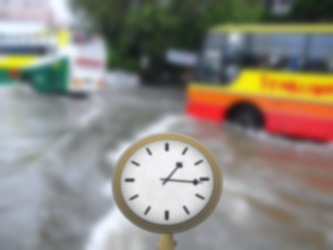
{"hour": 1, "minute": 16}
